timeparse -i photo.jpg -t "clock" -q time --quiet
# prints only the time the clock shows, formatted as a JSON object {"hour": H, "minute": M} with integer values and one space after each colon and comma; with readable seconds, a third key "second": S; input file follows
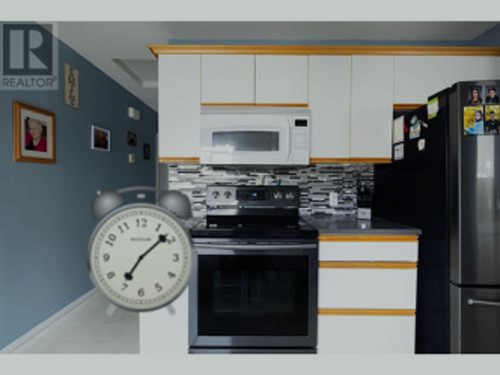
{"hour": 7, "minute": 8}
